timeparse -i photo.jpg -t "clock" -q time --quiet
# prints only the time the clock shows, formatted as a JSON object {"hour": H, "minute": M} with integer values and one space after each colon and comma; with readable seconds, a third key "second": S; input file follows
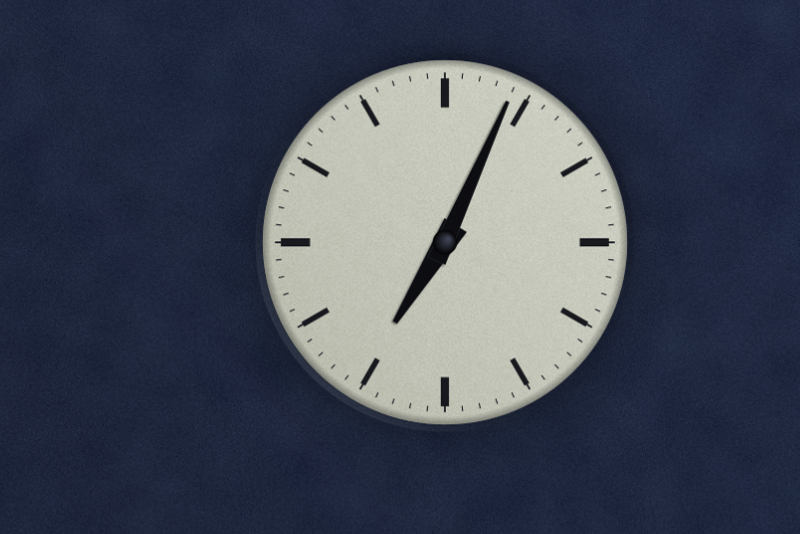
{"hour": 7, "minute": 4}
